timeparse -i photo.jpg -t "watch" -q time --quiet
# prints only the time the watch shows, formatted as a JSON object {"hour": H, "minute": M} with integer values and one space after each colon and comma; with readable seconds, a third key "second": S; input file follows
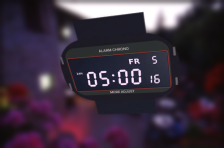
{"hour": 5, "minute": 0, "second": 16}
